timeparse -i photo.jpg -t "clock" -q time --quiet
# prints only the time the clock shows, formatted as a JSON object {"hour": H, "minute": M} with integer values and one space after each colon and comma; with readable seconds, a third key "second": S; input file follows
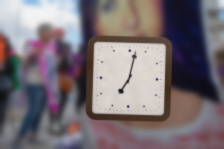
{"hour": 7, "minute": 2}
